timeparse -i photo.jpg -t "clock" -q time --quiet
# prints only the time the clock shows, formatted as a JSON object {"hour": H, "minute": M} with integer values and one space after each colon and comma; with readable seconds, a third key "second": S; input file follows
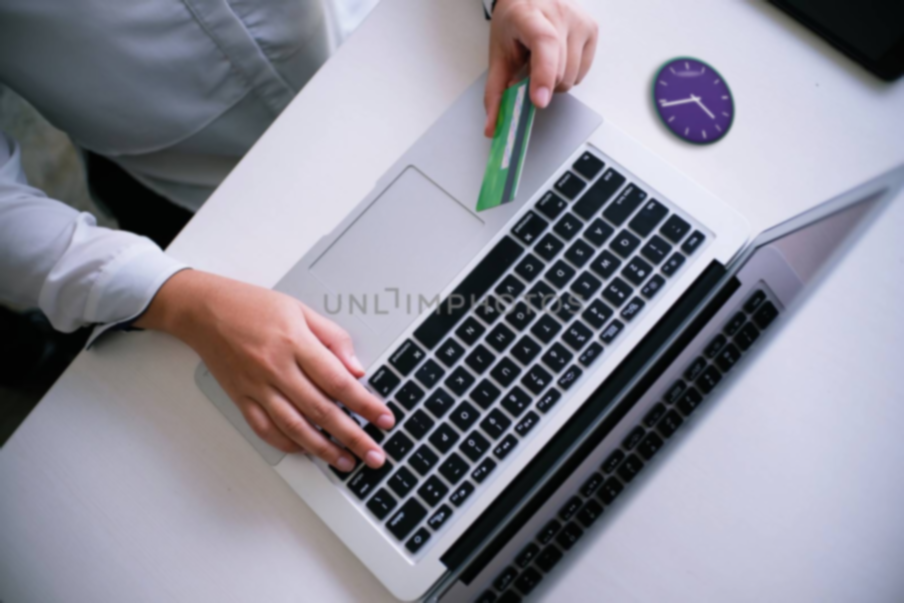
{"hour": 4, "minute": 44}
